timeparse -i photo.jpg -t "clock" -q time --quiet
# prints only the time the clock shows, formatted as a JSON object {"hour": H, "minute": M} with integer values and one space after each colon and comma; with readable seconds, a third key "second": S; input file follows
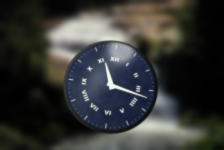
{"hour": 11, "minute": 17}
